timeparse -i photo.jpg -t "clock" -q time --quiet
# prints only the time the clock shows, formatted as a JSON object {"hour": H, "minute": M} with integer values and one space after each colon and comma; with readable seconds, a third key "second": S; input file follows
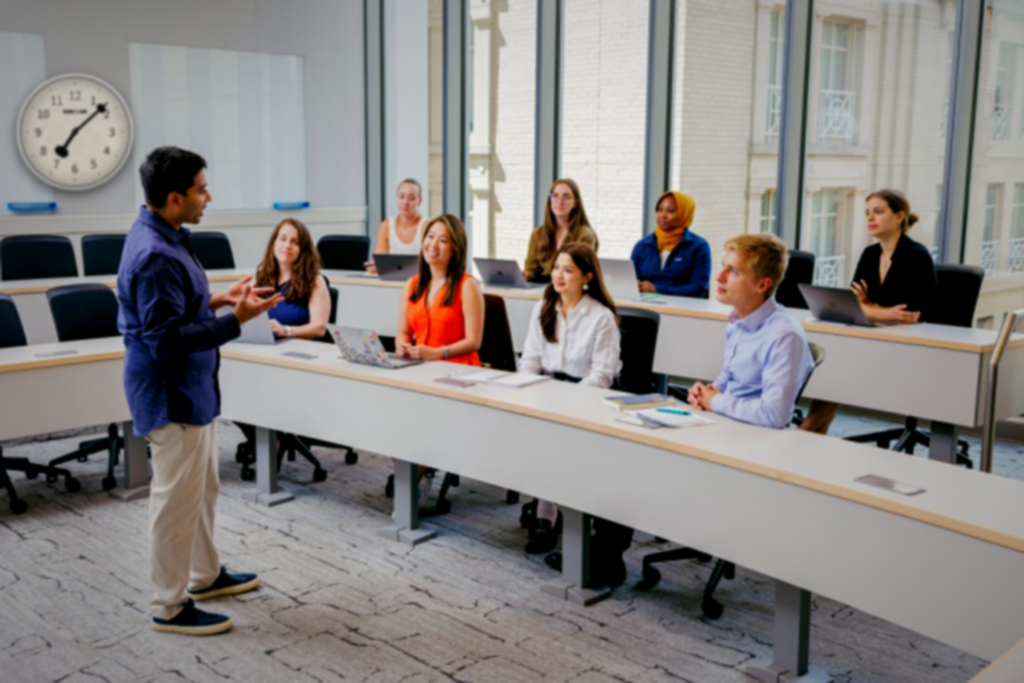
{"hour": 7, "minute": 8}
